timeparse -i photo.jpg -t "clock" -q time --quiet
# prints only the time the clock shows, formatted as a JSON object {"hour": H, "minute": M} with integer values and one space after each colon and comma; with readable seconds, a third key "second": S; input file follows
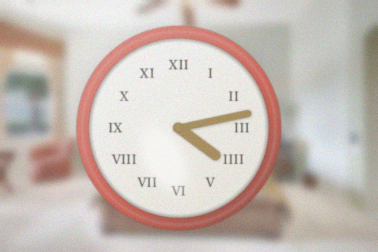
{"hour": 4, "minute": 13}
